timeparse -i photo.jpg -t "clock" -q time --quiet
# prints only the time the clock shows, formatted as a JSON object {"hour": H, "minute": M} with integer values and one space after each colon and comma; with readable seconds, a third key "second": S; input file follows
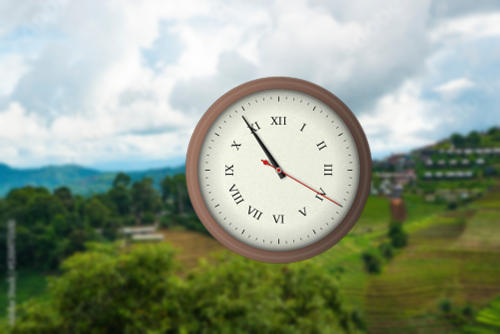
{"hour": 10, "minute": 54, "second": 20}
